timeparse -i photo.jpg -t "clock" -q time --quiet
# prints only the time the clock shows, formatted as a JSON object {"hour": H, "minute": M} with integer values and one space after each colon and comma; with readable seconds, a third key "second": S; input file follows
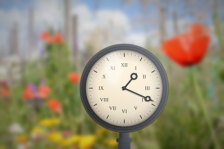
{"hour": 1, "minute": 19}
